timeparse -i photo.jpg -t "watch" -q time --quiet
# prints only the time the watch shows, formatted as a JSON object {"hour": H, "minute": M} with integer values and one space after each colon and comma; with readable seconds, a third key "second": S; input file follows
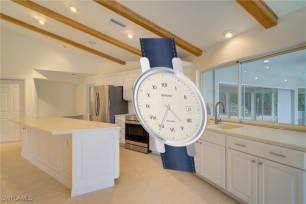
{"hour": 4, "minute": 35}
